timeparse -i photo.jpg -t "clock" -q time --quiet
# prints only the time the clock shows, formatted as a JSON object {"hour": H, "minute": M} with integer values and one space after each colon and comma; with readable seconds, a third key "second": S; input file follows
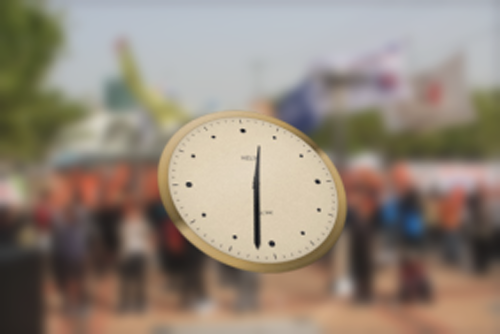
{"hour": 12, "minute": 32}
